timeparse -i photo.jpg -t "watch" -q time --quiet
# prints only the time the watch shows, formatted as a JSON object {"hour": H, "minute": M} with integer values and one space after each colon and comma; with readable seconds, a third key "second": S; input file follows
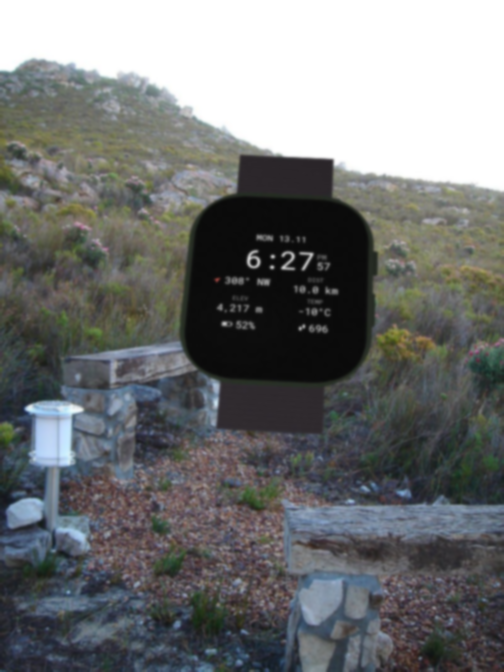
{"hour": 6, "minute": 27}
